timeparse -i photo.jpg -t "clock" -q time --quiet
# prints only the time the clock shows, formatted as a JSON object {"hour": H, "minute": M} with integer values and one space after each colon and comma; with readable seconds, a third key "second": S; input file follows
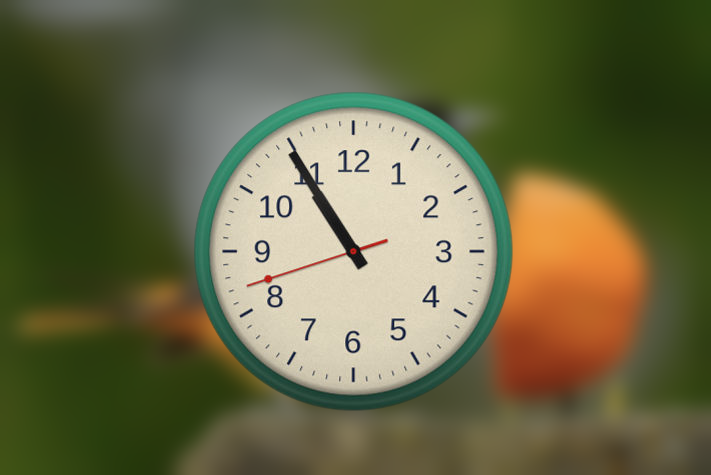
{"hour": 10, "minute": 54, "second": 42}
